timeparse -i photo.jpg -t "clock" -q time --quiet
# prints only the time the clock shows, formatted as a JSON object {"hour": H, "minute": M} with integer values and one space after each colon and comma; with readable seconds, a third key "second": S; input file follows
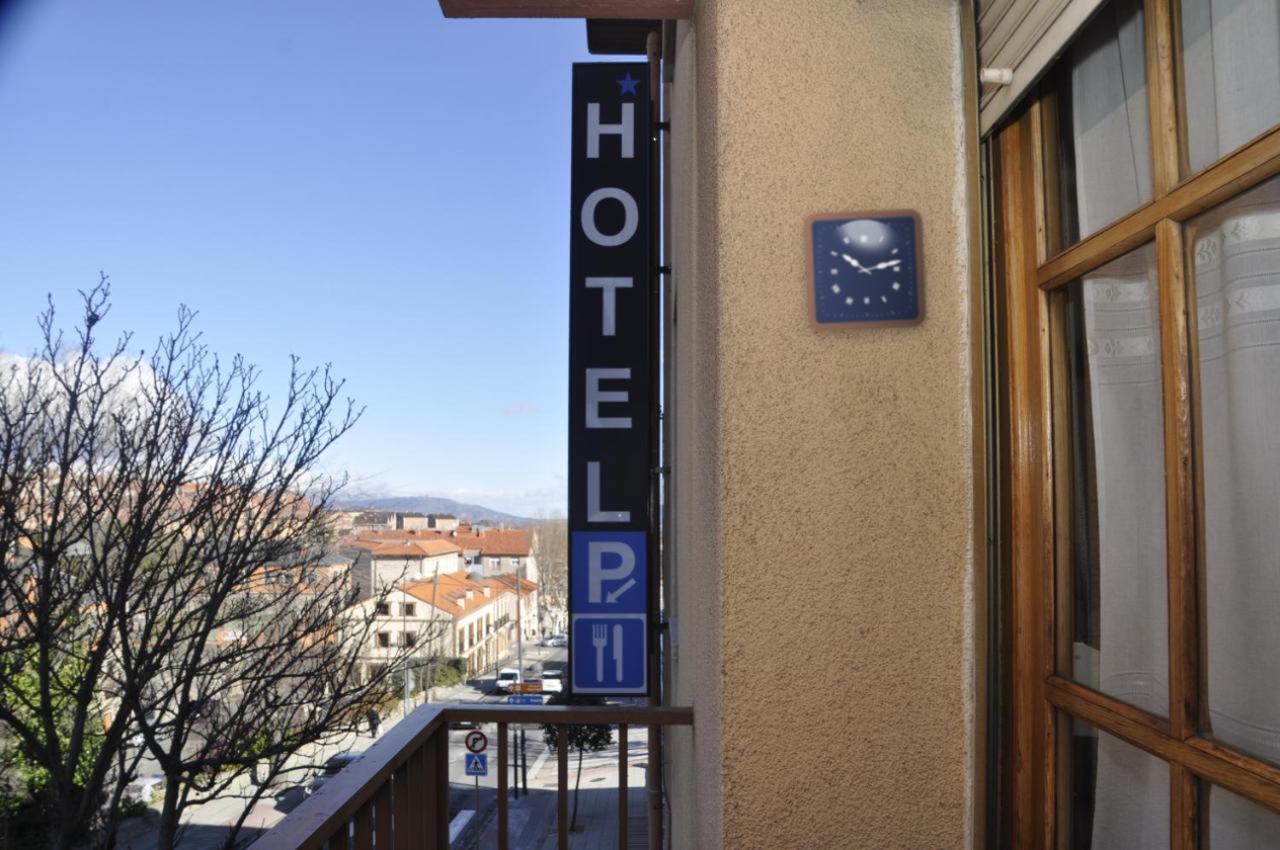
{"hour": 10, "minute": 13}
